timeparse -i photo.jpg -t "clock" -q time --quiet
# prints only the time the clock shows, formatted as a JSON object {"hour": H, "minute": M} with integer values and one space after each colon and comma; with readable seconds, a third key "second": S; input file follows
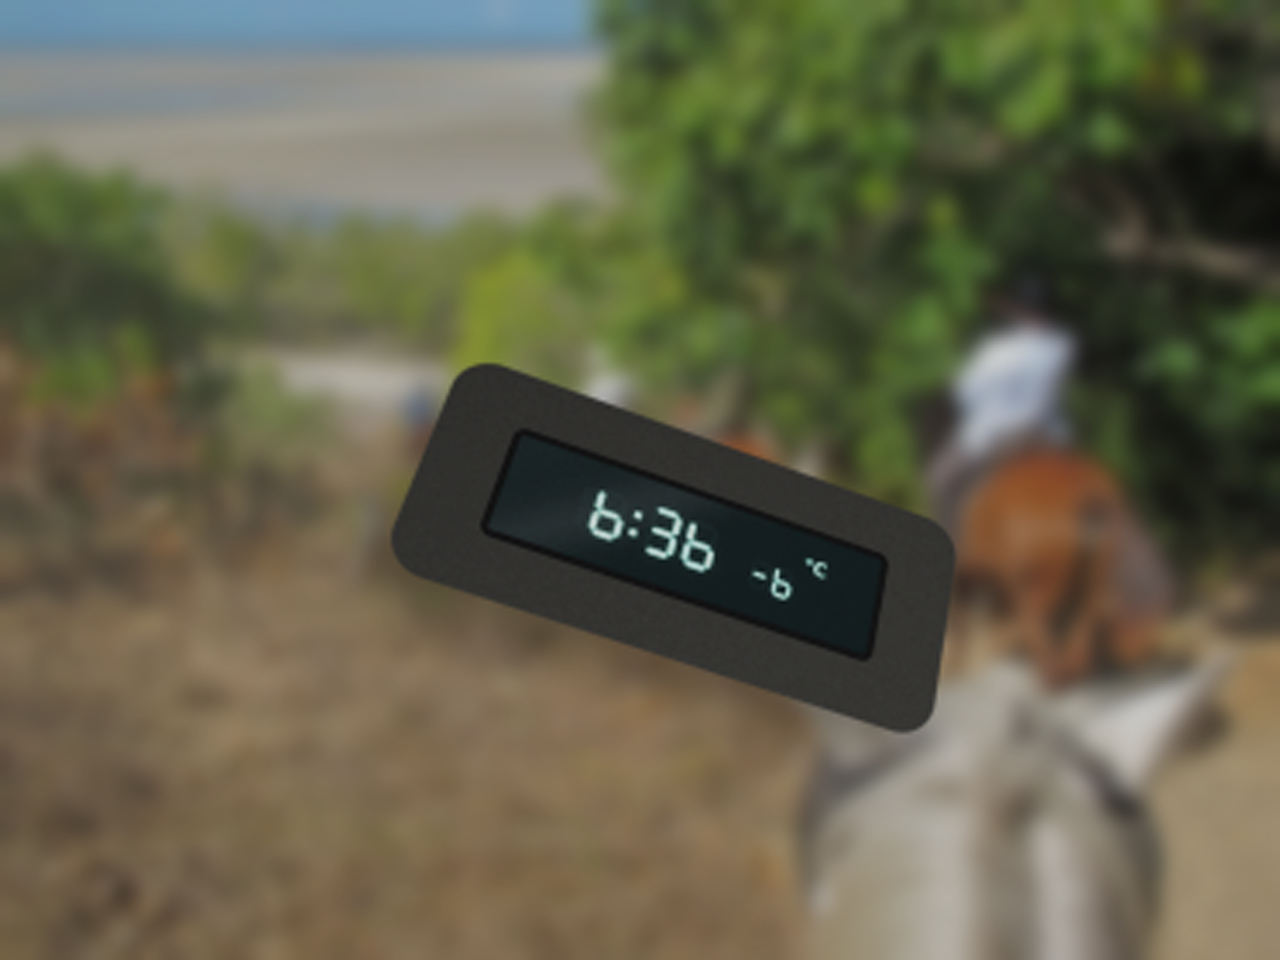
{"hour": 6, "minute": 36}
